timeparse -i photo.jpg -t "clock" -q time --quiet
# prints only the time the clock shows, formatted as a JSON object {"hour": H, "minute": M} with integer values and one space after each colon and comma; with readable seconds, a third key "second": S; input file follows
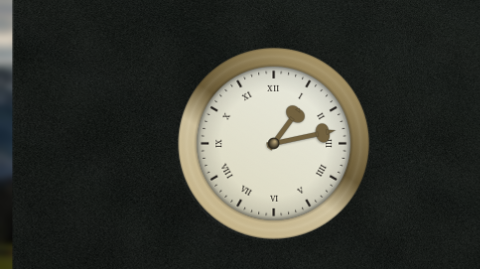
{"hour": 1, "minute": 13}
